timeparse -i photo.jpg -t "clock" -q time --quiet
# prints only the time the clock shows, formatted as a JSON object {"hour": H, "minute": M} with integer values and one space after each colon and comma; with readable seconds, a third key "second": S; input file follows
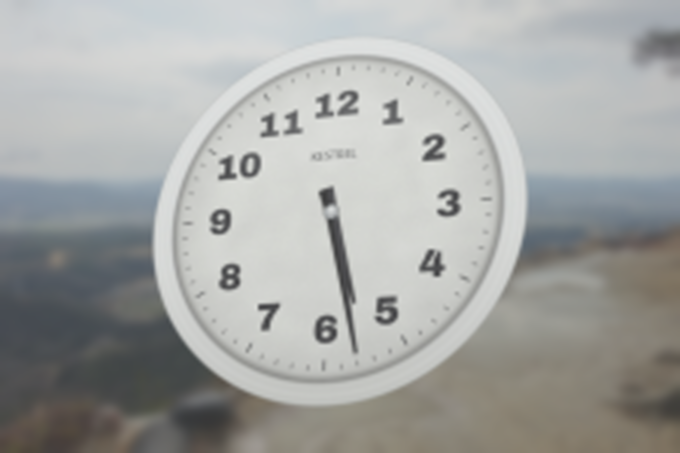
{"hour": 5, "minute": 28}
